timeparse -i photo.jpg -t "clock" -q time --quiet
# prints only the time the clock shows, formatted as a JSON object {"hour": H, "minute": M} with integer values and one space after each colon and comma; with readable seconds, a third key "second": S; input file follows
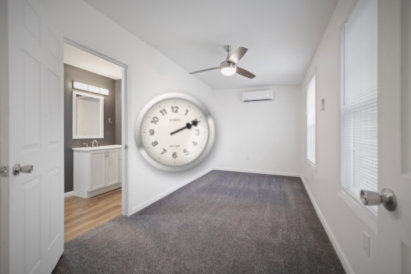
{"hour": 2, "minute": 11}
